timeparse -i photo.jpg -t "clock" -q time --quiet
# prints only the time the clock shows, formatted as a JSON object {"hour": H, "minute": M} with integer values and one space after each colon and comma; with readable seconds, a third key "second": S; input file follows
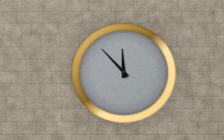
{"hour": 11, "minute": 53}
